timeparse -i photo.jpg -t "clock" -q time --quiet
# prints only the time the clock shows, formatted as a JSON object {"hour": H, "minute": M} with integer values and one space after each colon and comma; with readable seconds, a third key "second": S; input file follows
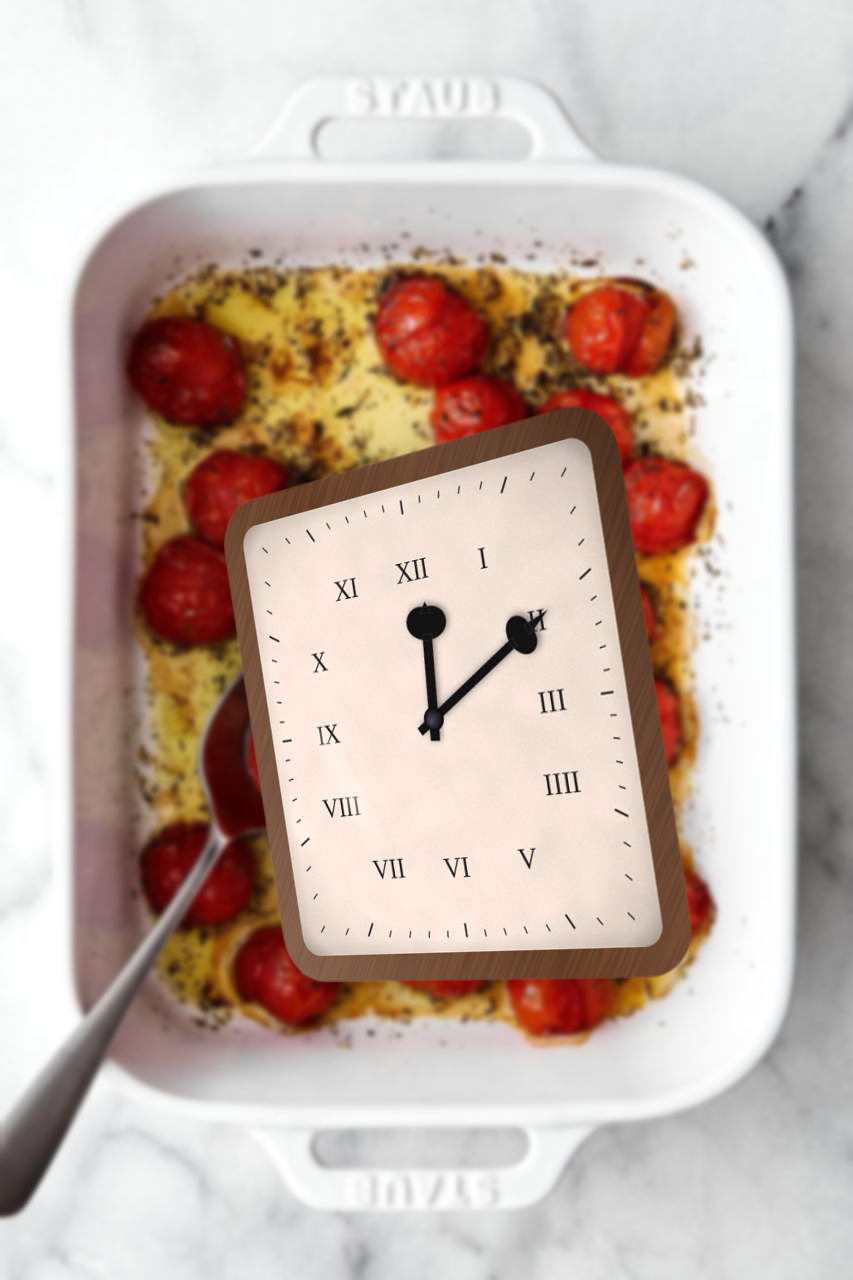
{"hour": 12, "minute": 10}
